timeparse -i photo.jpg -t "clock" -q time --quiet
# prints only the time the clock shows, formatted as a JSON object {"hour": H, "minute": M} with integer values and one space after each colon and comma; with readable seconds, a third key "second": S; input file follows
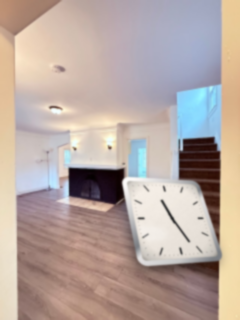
{"hour": 11, "minute": 26}
